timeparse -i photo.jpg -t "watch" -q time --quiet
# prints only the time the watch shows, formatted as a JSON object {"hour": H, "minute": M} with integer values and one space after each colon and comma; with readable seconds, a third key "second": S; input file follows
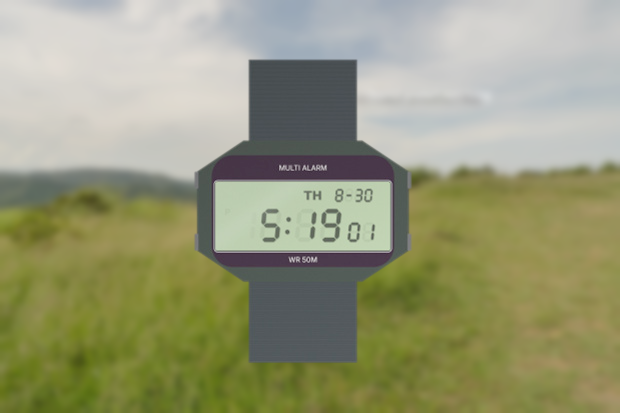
{"hour": 5, "minute": 19, "second": 1}
